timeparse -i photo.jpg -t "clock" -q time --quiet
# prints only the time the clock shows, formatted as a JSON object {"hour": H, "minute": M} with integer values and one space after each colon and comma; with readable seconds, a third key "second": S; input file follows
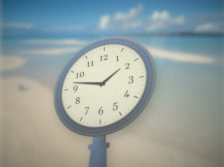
{"hour": 1, "minute": 47}
